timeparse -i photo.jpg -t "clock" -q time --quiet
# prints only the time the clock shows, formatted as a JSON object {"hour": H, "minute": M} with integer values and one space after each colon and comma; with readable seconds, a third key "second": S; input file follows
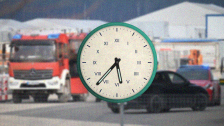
{"hour": 5, "minute": 37}
